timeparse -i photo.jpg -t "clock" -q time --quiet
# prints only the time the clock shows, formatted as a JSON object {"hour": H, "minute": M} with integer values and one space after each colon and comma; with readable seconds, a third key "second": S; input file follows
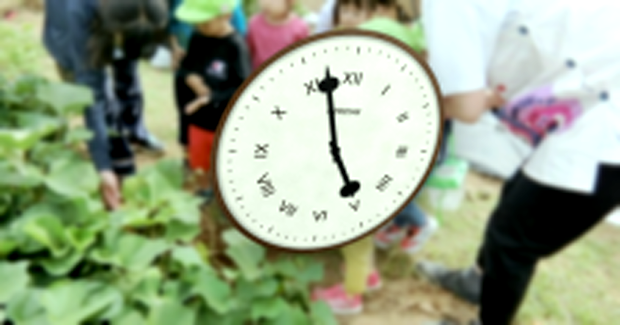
{"hour": 4, "minute": 57}
